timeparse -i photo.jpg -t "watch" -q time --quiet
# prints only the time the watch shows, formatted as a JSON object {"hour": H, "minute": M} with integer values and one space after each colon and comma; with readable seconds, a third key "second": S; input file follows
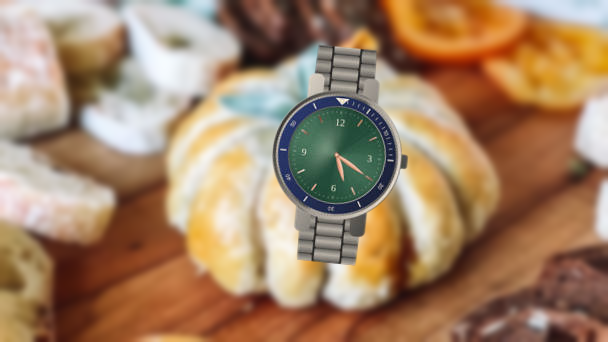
{"hour": 5, "minute": 20}
